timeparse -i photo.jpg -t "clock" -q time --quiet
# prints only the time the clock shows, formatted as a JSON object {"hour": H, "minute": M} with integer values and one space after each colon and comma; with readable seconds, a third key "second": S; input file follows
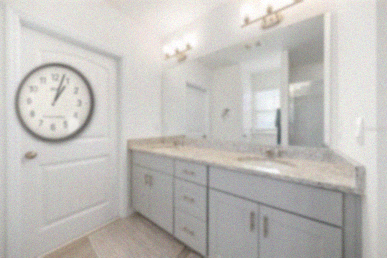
{"hour": 1, "minute": 3}
